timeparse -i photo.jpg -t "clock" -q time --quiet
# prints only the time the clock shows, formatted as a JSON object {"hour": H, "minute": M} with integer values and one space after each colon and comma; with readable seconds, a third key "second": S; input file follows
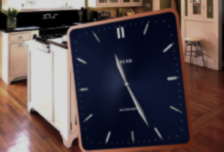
{"hour": 11, "minute": 26}
